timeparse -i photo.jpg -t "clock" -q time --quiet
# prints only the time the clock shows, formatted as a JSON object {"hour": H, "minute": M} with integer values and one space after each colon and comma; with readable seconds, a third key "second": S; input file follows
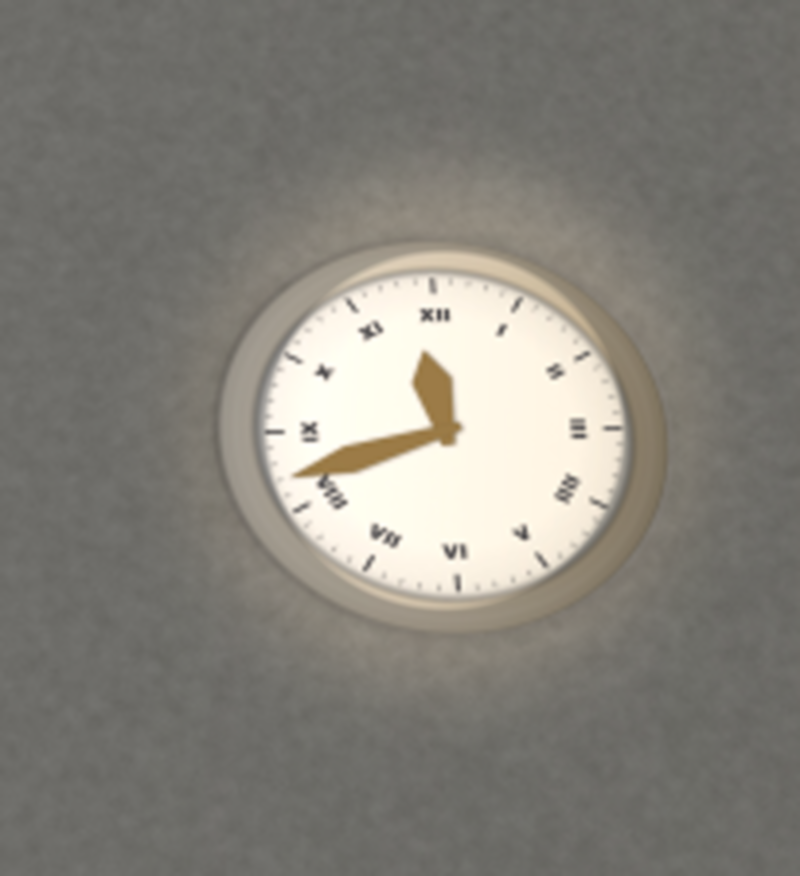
{"hour": 11, "minute": 42}
